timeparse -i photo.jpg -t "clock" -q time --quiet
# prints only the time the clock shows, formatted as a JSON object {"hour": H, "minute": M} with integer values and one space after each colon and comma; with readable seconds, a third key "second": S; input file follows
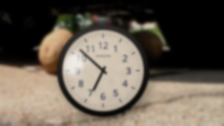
{"hour": 6, "minute": 52}
